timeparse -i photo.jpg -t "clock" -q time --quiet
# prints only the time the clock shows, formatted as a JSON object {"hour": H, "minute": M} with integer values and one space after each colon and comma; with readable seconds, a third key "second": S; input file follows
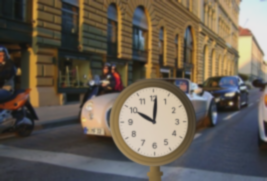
{"hour": 10, "minute": 1}
